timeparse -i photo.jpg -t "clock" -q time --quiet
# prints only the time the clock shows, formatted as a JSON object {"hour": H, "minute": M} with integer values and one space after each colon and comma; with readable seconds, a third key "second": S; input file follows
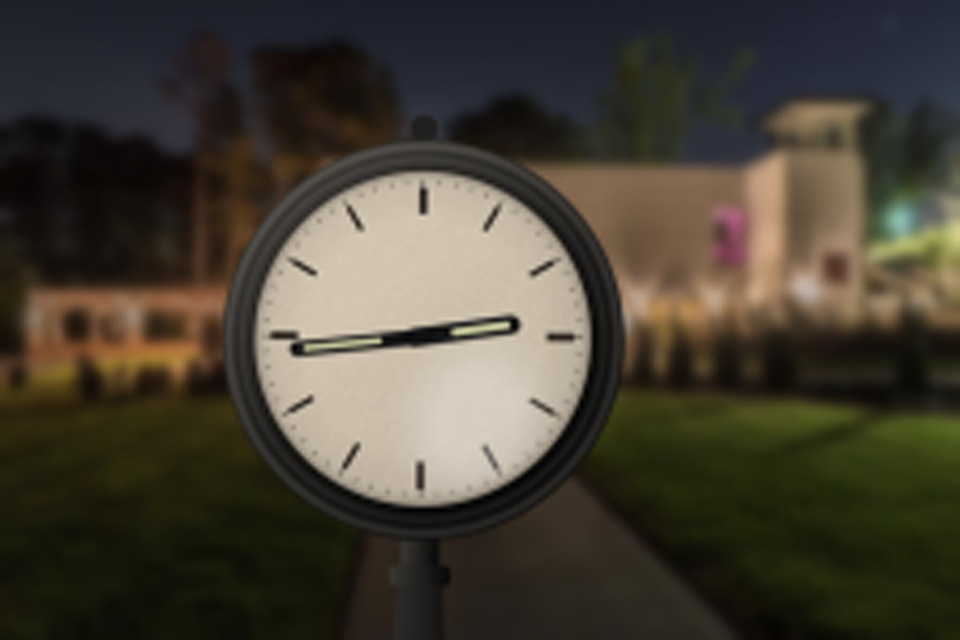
{"hour": 2, "minute": 44}
